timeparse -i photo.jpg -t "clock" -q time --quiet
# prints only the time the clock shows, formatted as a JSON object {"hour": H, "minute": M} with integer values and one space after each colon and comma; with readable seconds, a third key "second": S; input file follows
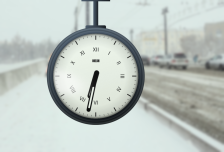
{"hour": 6, "minute": 32}
